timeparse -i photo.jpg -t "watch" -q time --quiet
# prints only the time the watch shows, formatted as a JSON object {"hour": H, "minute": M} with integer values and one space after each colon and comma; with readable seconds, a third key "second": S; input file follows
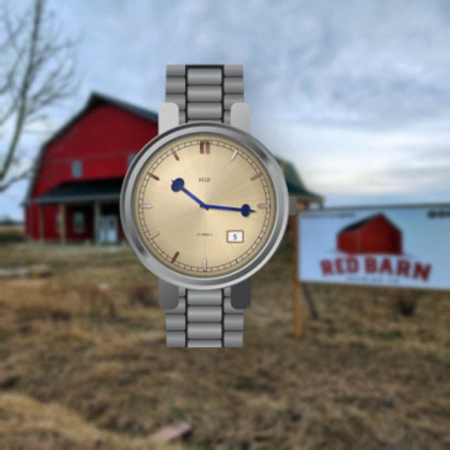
{"hour": 10, "minute": 16}
